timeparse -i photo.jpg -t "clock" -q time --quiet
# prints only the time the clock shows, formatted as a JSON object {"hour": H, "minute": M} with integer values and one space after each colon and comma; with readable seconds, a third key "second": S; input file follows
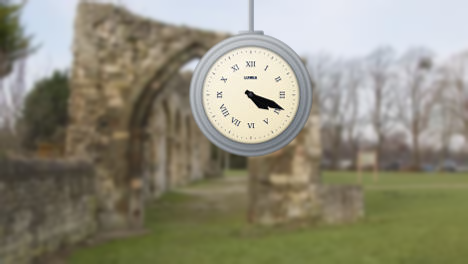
{"hour": 4, "minute": 19}
